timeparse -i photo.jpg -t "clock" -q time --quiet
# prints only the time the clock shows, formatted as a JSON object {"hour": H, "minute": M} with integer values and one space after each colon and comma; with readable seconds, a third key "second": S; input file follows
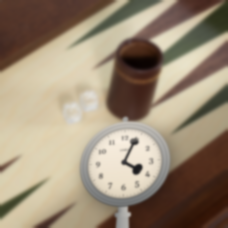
{"hour": 4, "minute": 4}
